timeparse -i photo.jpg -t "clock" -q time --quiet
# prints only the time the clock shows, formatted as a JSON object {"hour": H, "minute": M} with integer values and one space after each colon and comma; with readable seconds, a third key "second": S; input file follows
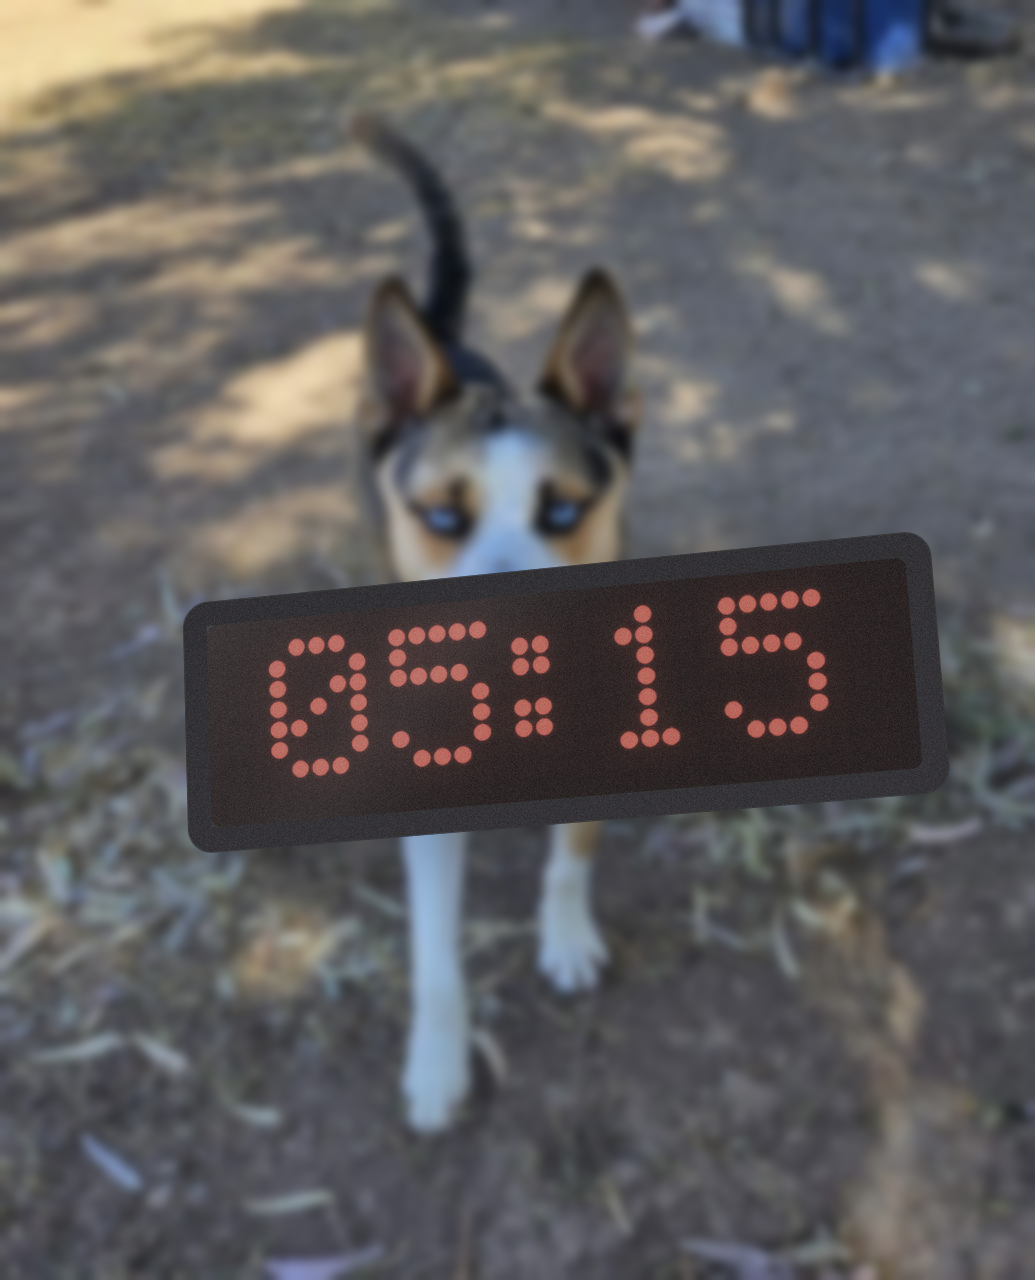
{"hour": 5, "minute": 15}
